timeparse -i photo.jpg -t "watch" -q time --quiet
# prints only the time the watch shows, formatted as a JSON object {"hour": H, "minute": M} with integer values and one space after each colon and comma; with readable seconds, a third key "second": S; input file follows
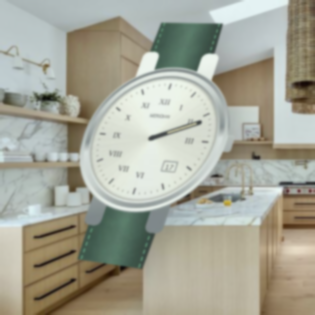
{"hour": 2, "minute": 11}
